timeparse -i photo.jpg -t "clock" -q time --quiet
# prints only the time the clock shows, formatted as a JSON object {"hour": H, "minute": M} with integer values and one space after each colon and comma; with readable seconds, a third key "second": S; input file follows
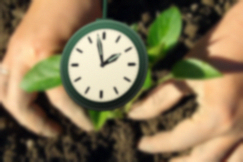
{"hour": 1, "minute": 58}
